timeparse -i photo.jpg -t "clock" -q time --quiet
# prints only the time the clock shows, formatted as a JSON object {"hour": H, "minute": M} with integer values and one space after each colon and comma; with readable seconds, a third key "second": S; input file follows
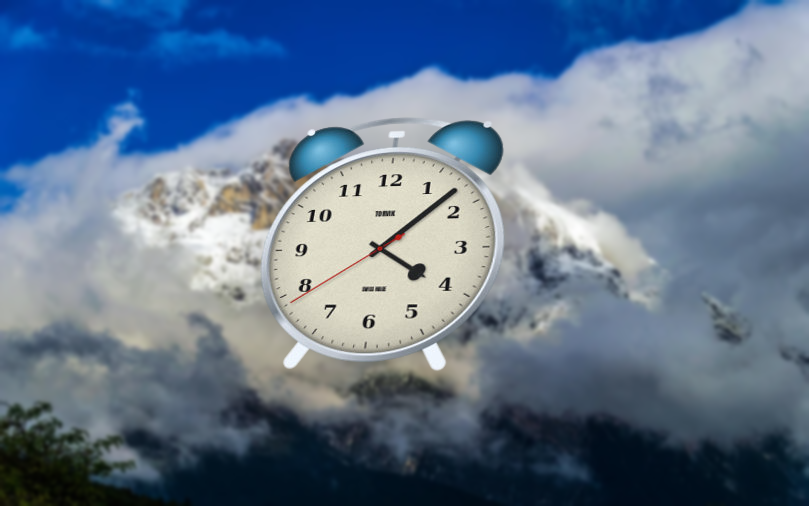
{"hour": 4, "minute": 7, "second": 39}
